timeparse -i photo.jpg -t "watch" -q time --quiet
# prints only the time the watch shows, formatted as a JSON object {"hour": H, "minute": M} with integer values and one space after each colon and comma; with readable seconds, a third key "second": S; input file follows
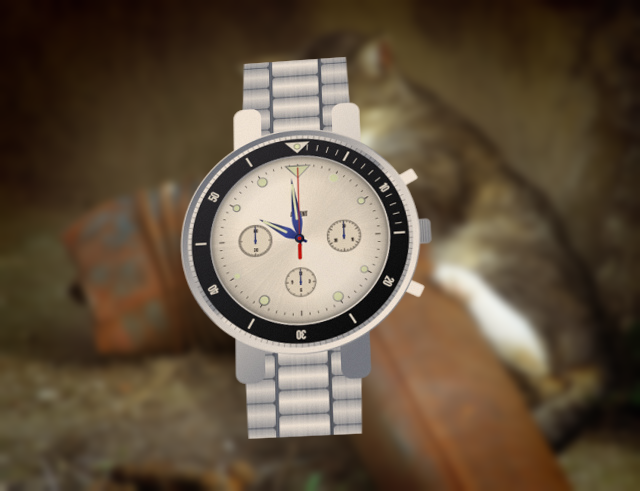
{"hour": 9, "minute": 59}
